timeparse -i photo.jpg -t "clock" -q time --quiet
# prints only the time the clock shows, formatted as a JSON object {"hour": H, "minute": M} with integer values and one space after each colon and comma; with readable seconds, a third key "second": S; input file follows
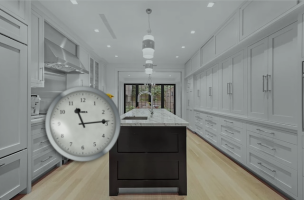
{"hour": 11, "minute": 14}
